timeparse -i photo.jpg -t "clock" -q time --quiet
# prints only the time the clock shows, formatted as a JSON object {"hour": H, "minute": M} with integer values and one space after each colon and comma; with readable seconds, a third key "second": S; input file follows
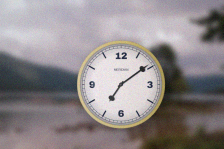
{"hour": 7, "minute": 9}
